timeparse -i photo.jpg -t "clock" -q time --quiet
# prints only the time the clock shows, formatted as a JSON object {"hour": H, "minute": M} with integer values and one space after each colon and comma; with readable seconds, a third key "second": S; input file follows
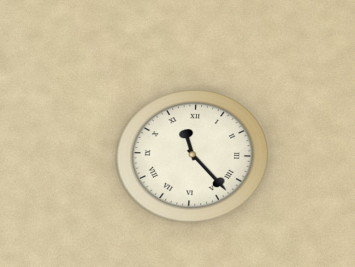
{"hour": 11, "minute": 23}
